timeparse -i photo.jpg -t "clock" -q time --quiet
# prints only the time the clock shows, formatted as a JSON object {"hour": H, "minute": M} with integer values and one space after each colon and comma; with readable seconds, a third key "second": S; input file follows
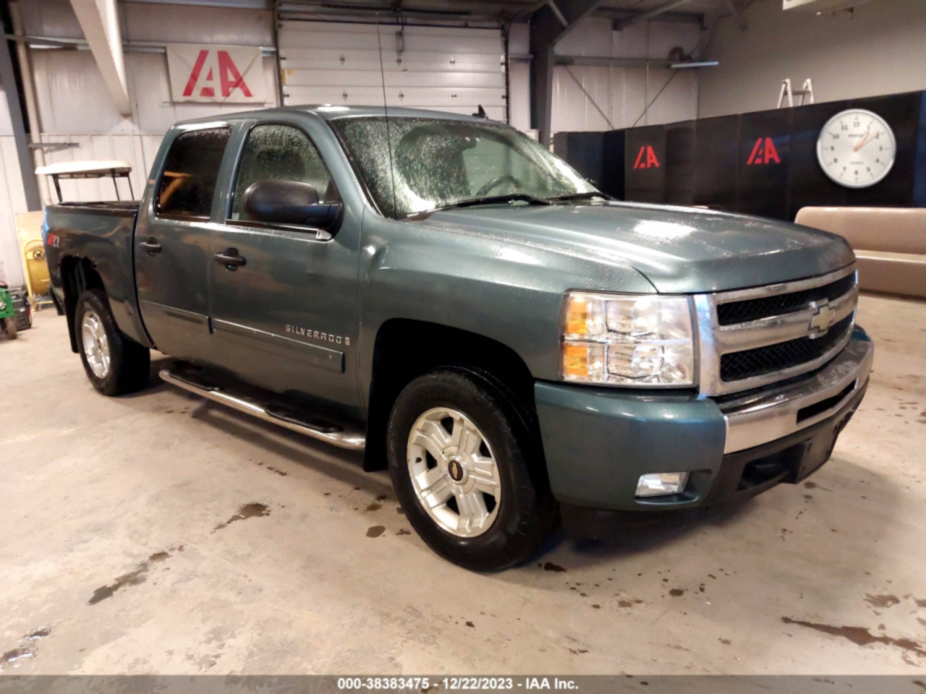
{"hour": 1, "minute": 9}
